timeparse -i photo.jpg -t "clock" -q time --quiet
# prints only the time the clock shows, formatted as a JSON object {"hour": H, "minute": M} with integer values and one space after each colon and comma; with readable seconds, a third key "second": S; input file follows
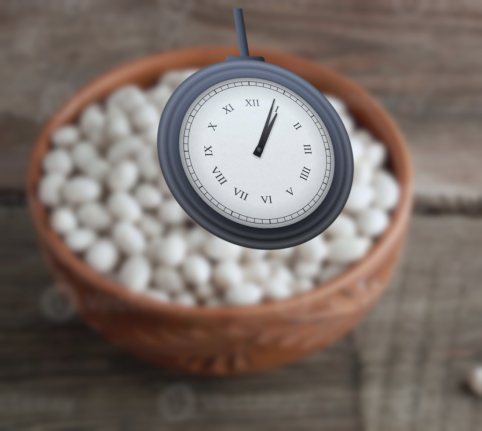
{"hour": 1, "minute": 4}
